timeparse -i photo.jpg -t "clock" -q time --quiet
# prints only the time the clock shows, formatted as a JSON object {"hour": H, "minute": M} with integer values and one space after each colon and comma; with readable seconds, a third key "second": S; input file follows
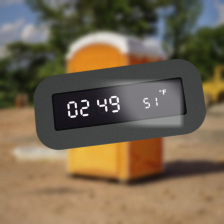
{"hour": 2, "minute": 49}
